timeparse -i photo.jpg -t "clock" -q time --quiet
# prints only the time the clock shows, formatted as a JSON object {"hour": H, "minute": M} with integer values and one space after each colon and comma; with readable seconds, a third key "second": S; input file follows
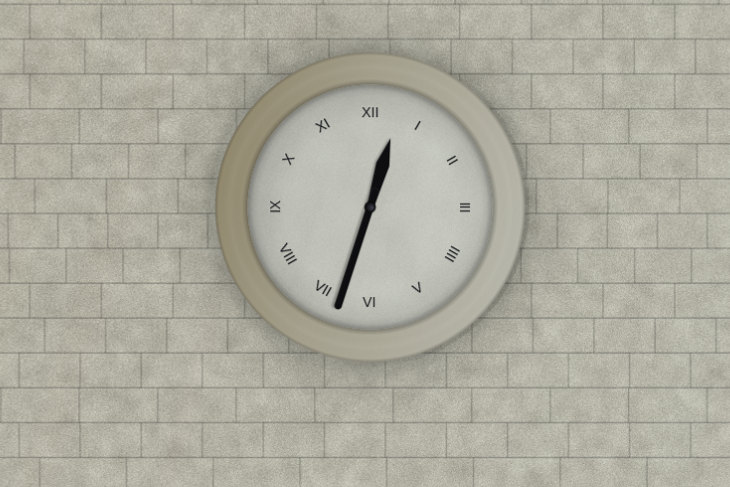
{"hour": 12, "minute": 33}
